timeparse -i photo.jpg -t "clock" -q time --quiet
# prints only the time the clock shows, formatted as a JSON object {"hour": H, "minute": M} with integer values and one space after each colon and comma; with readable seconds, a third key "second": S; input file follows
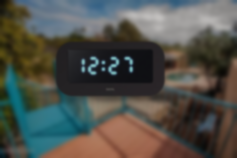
{"hour": 12, "minute": 27}
